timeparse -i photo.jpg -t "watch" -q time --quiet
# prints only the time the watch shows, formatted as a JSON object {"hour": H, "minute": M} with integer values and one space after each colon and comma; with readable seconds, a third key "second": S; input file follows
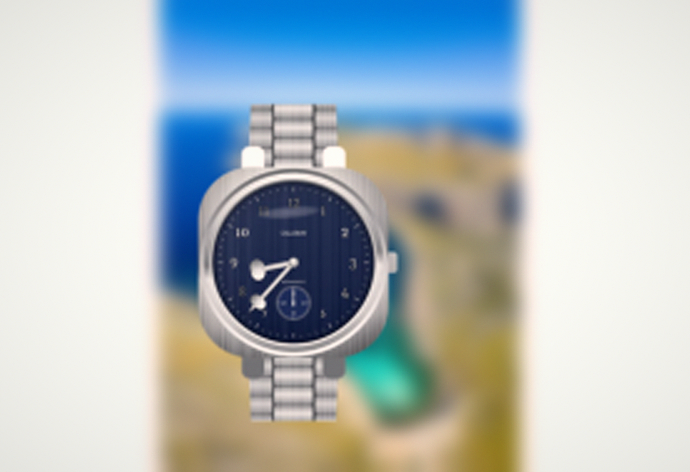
{"hour": 8, "minute": 37}
